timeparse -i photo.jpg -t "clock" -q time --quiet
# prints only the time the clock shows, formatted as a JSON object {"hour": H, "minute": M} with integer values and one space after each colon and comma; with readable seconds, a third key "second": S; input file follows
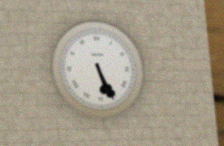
{"hour": 5, "minute": 26}
